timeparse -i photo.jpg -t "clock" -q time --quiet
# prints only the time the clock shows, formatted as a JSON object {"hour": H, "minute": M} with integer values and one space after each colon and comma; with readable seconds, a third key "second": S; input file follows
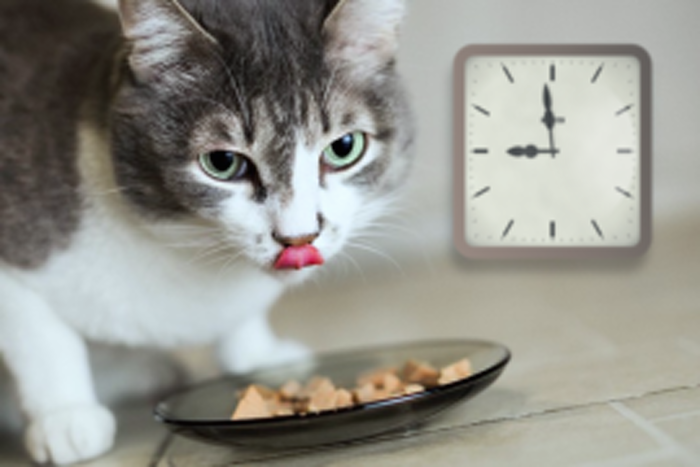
{"hour": 8, "minute": 59}
